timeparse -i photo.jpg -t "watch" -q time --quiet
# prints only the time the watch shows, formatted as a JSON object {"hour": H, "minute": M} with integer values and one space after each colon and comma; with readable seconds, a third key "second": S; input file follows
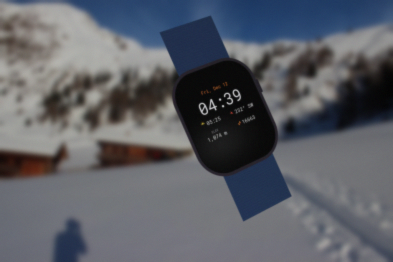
{"hour": 4, "minute": 39}
